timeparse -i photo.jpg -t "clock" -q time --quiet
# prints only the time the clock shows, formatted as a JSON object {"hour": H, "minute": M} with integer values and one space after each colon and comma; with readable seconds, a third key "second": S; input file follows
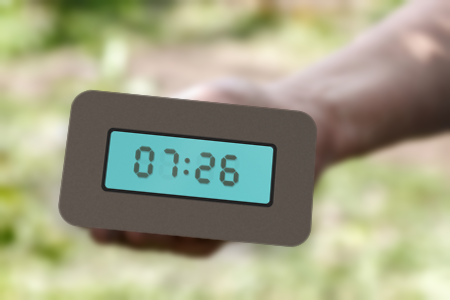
{"hour": 7, "minute": 26}
